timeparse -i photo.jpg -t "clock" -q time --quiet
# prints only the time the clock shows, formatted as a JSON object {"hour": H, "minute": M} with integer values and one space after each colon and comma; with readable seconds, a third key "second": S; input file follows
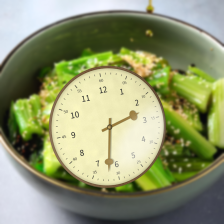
{"hour": 2, "minute": 32}
